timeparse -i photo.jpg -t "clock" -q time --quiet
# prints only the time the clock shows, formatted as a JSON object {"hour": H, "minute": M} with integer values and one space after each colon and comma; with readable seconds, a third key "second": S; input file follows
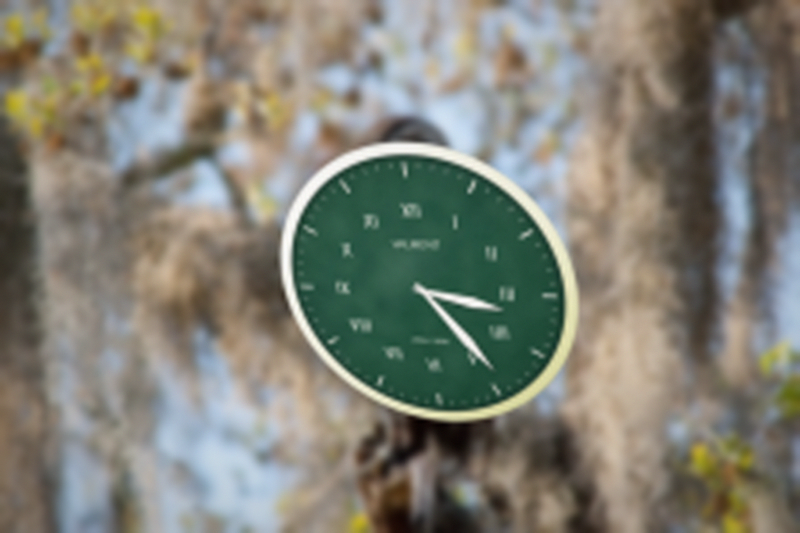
{"hour": 3, "minute": 24}
